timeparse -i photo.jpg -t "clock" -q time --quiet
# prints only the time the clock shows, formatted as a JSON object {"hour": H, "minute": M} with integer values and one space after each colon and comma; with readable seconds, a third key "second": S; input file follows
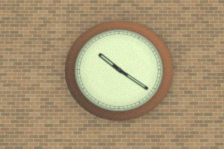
{"hour": 10, "minute": 21}
